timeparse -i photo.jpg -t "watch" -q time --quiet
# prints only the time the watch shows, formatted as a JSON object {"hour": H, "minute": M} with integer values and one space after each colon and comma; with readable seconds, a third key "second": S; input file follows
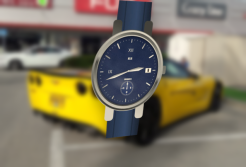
{"hour": 2, "minute": 42}
